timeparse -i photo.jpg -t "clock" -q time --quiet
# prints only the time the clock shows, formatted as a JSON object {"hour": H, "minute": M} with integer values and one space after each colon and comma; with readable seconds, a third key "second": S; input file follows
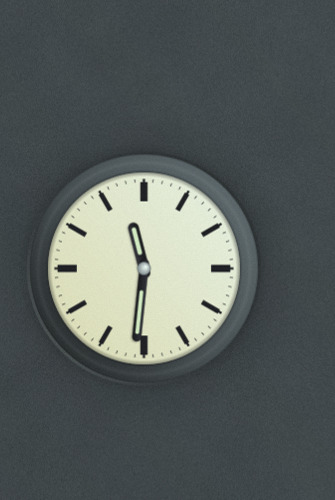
{"hour": 11, "minute": 31}
